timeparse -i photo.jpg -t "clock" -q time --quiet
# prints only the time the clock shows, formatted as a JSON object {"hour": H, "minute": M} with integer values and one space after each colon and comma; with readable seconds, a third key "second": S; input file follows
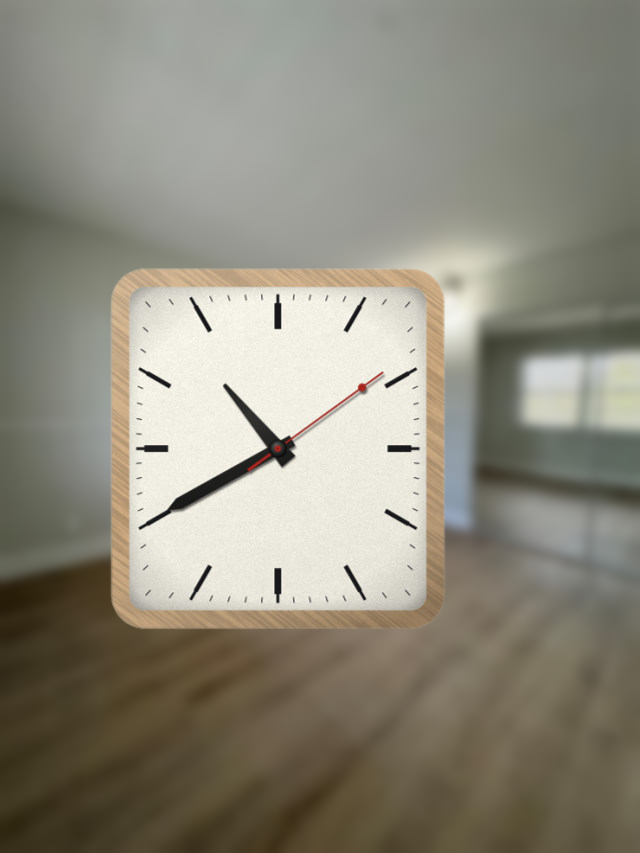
{"hour": 10, "minute": 40, "second": 9}
